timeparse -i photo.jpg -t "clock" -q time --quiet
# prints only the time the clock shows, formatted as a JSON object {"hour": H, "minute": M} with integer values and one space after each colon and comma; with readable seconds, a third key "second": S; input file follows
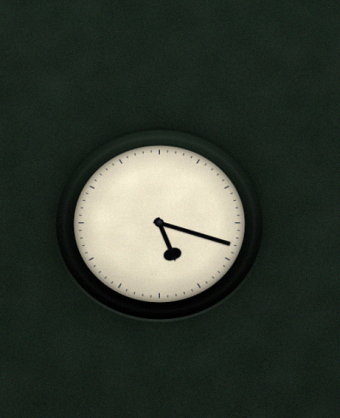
{"hour": 5, "minute": 18}
